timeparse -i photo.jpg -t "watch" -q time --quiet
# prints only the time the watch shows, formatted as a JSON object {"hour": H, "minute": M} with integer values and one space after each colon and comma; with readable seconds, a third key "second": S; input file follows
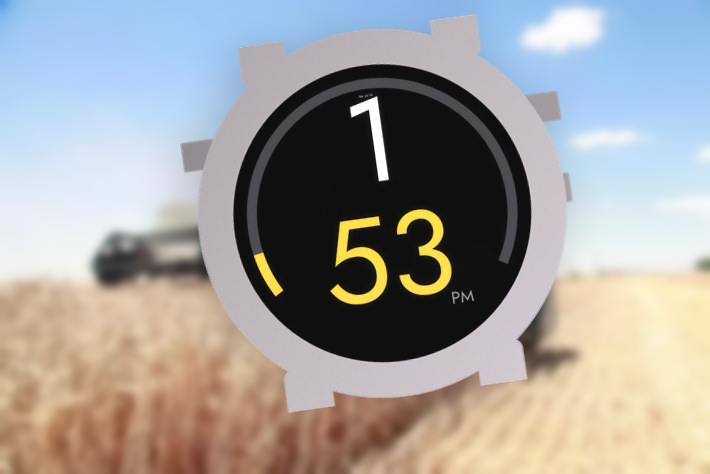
{"hour": 1, "minute": 53}
